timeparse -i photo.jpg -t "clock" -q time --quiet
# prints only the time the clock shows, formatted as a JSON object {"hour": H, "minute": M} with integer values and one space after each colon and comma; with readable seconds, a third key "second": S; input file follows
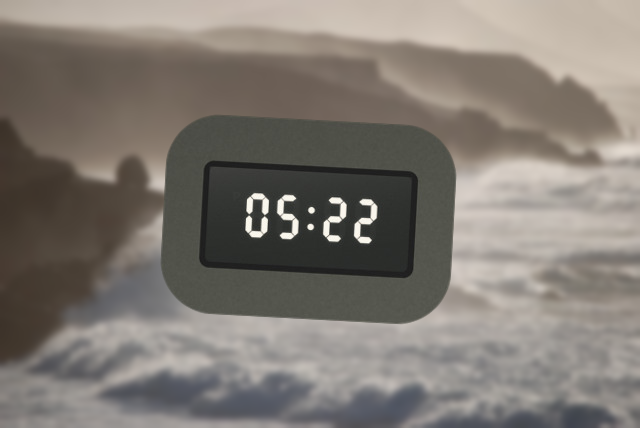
{"hour": 5, "minute": 22}
